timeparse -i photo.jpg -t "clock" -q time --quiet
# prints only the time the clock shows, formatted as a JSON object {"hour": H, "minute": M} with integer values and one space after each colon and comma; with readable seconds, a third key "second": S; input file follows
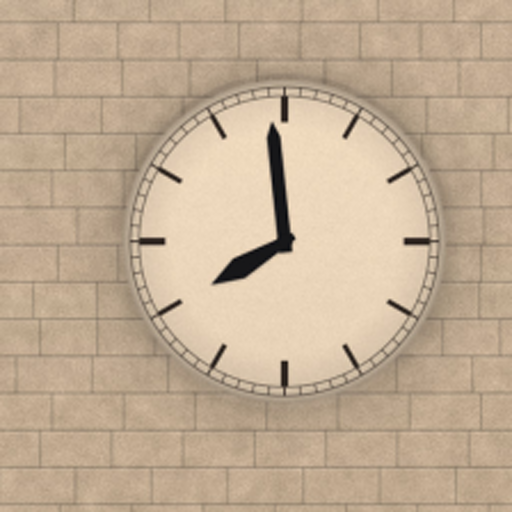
{"hour": 7, "minute": 59}
